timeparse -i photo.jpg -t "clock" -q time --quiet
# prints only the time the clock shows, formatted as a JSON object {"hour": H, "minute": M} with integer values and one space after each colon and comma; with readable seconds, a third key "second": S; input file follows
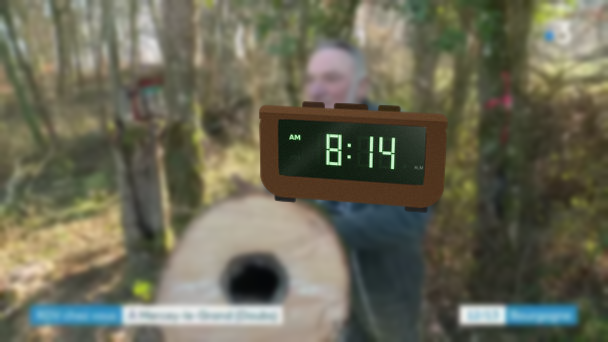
{"hour": 8, "minute": 14}
